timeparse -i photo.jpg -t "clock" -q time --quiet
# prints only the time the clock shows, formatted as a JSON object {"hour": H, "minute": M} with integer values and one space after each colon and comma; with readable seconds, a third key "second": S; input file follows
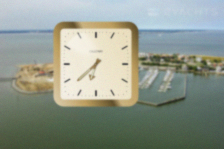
{"hour": 6, "minute": 38}
